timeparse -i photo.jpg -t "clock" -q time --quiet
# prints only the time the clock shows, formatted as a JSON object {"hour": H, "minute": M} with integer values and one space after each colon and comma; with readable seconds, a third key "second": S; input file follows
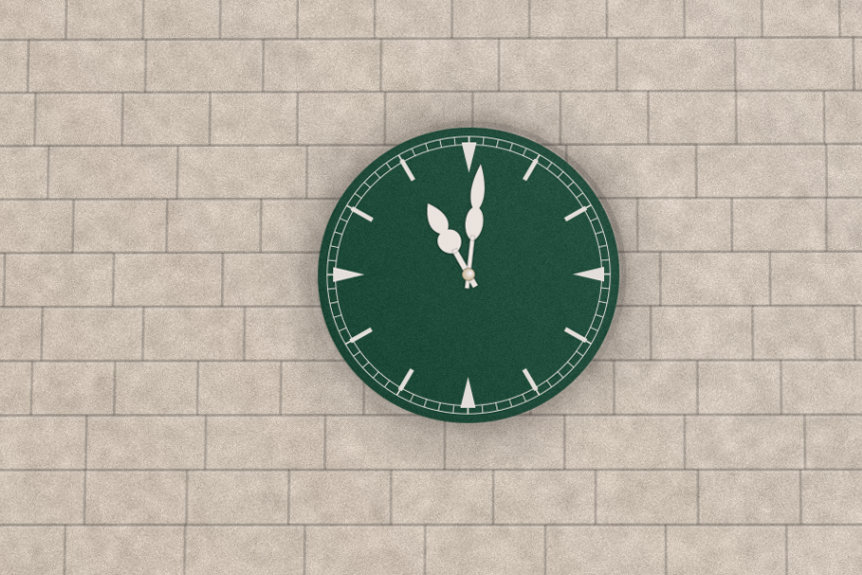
{"hour": 11, "minute": 1}
